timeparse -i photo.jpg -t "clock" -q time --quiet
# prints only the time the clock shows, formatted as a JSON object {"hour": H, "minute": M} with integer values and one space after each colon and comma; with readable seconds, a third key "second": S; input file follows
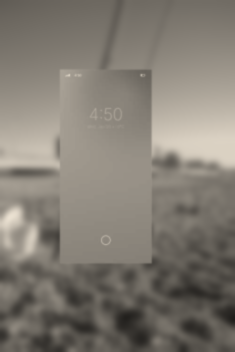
{"hour": 4, "minute": 50}
